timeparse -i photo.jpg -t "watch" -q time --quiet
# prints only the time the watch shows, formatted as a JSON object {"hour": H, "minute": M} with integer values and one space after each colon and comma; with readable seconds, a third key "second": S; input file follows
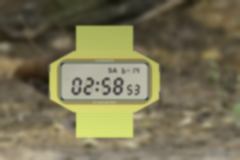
{"hour": 2, "minute": 58, "second": 53}
